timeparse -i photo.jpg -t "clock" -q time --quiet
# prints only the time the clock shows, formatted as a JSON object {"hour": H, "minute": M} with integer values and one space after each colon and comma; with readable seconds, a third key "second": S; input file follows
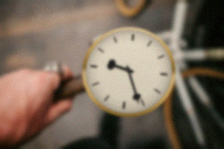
{"hour": 9, "minute": 26}
